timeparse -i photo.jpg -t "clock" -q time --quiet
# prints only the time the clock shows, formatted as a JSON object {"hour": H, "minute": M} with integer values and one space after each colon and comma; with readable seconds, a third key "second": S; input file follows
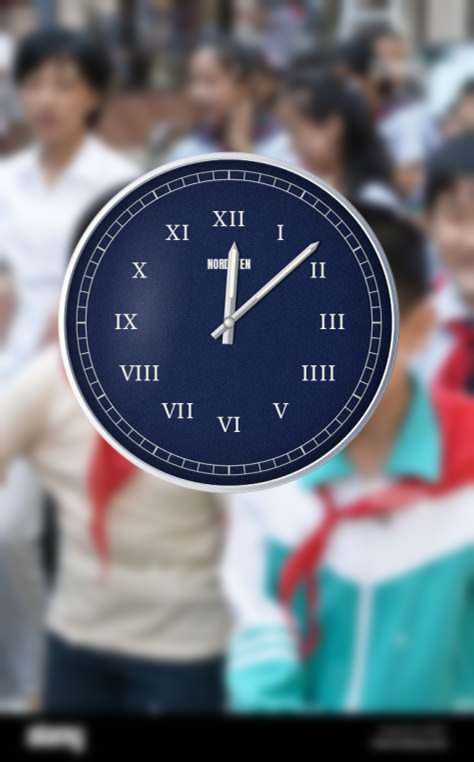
{"hour": 12, "minute": 8}
